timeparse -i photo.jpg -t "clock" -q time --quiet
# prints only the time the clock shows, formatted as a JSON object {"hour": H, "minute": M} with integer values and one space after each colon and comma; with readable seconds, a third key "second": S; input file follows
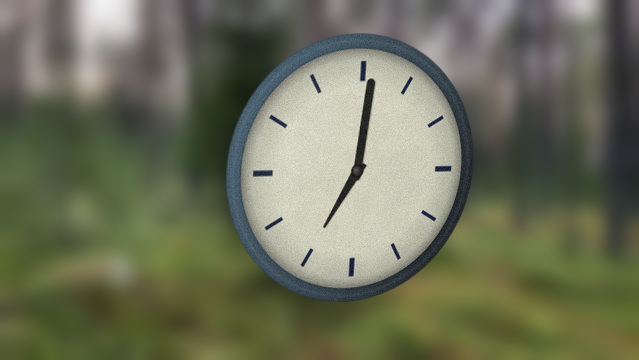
{"hour": 7, "minute": 1}
